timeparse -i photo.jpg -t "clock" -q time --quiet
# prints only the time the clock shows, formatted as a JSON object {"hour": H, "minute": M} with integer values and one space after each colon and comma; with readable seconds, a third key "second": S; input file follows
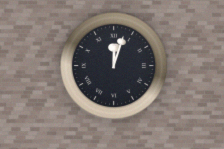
{"hour": 12, "minute": 3}
